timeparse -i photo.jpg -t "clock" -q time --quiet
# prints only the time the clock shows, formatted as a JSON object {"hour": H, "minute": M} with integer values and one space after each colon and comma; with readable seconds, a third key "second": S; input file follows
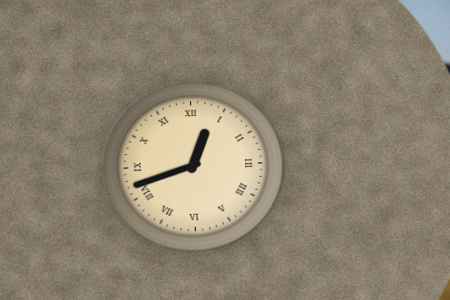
{"hour": 12, "minute": 42}
